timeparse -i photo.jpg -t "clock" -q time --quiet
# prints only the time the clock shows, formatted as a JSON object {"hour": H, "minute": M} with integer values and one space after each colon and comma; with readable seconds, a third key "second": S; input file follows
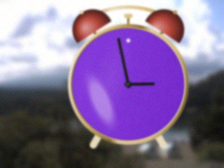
{"hour": 2, "minute": 58}
